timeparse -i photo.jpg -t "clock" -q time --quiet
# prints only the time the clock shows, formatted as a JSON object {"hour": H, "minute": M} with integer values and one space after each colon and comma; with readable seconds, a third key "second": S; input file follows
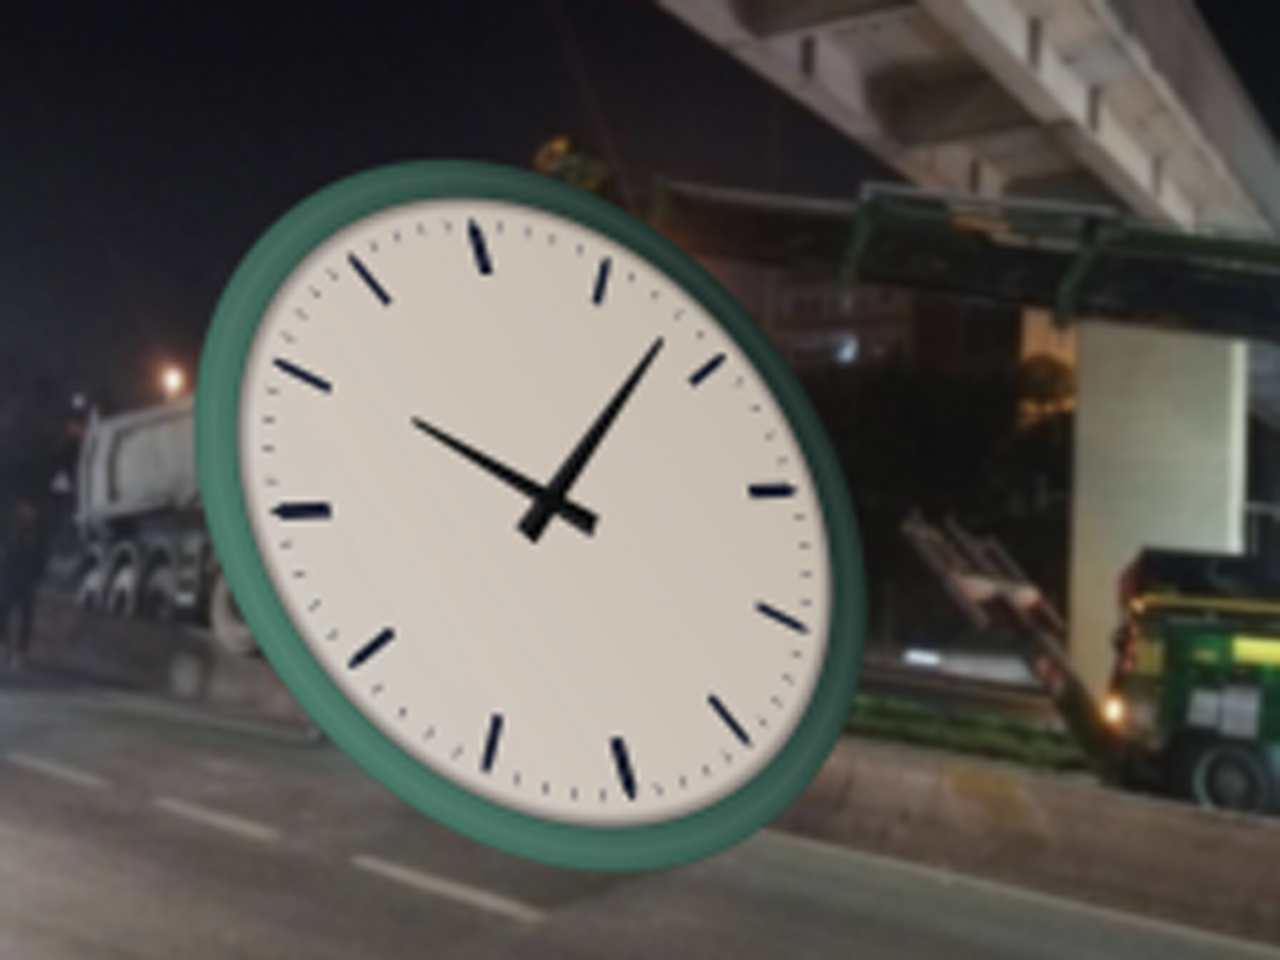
{"hour": 10, "minute": 8}
